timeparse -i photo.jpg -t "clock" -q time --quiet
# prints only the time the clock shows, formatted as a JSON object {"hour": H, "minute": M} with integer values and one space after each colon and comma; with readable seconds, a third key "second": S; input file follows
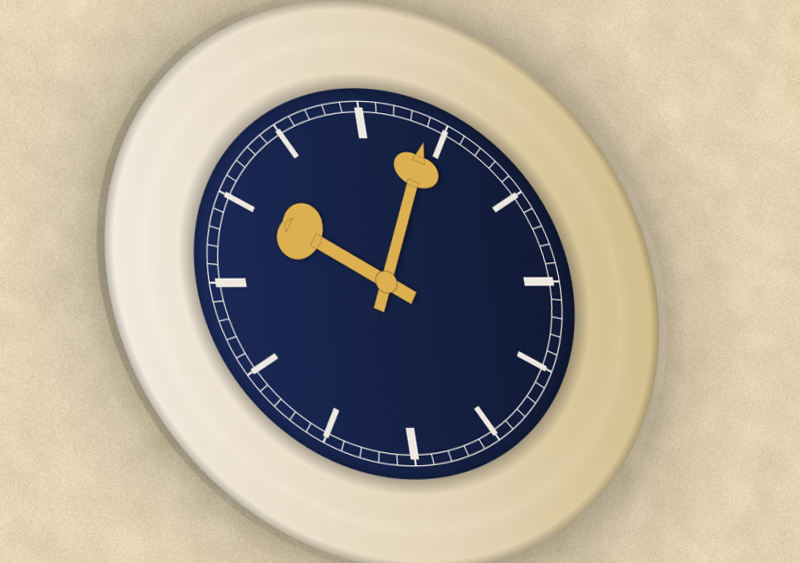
{"hour": 10, "minute": 4}
